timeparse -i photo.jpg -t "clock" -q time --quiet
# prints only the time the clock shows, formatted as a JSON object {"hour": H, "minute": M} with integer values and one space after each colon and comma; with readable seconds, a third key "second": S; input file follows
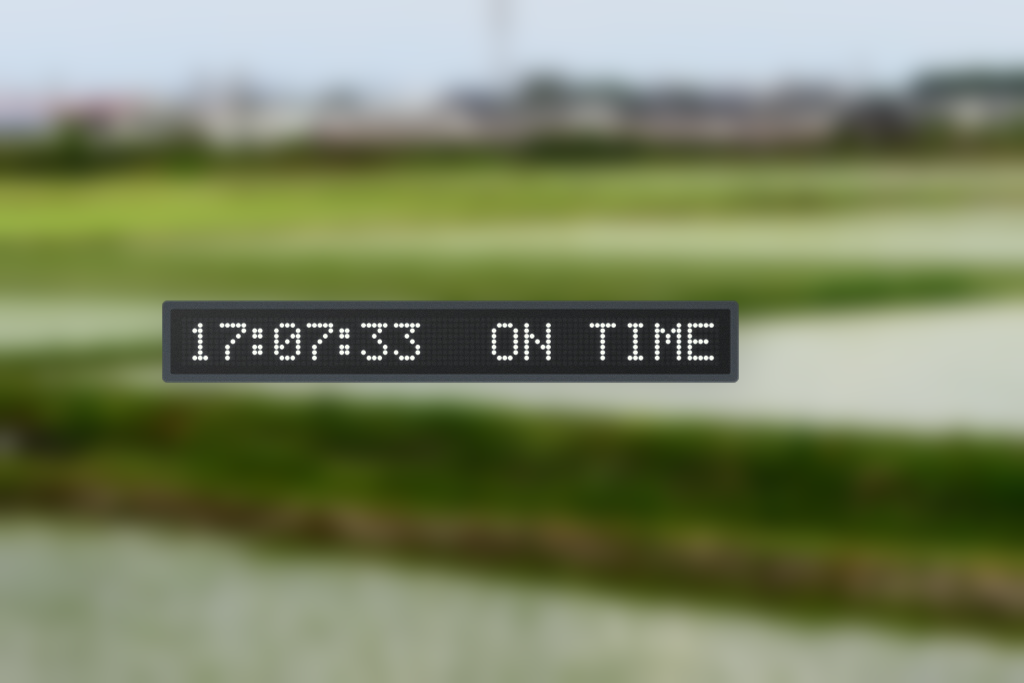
{"hour": 17, "minute": 7, "second": 33}
